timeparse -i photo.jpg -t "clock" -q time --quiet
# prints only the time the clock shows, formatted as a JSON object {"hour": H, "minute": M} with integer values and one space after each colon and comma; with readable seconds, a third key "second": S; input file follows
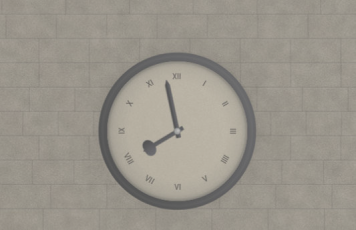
{"hour": 7, "minute": 58}
